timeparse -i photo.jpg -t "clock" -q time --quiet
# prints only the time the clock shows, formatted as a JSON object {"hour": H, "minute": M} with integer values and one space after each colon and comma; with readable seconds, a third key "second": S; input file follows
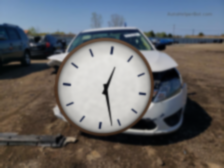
{"hour": 12, "minute": 27}
